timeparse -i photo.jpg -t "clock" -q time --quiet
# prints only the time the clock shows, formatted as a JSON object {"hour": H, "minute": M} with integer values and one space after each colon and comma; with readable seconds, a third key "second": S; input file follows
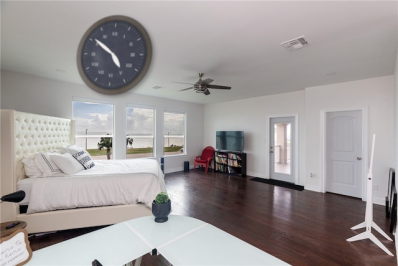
{"hour": 4, "minute": 51}
